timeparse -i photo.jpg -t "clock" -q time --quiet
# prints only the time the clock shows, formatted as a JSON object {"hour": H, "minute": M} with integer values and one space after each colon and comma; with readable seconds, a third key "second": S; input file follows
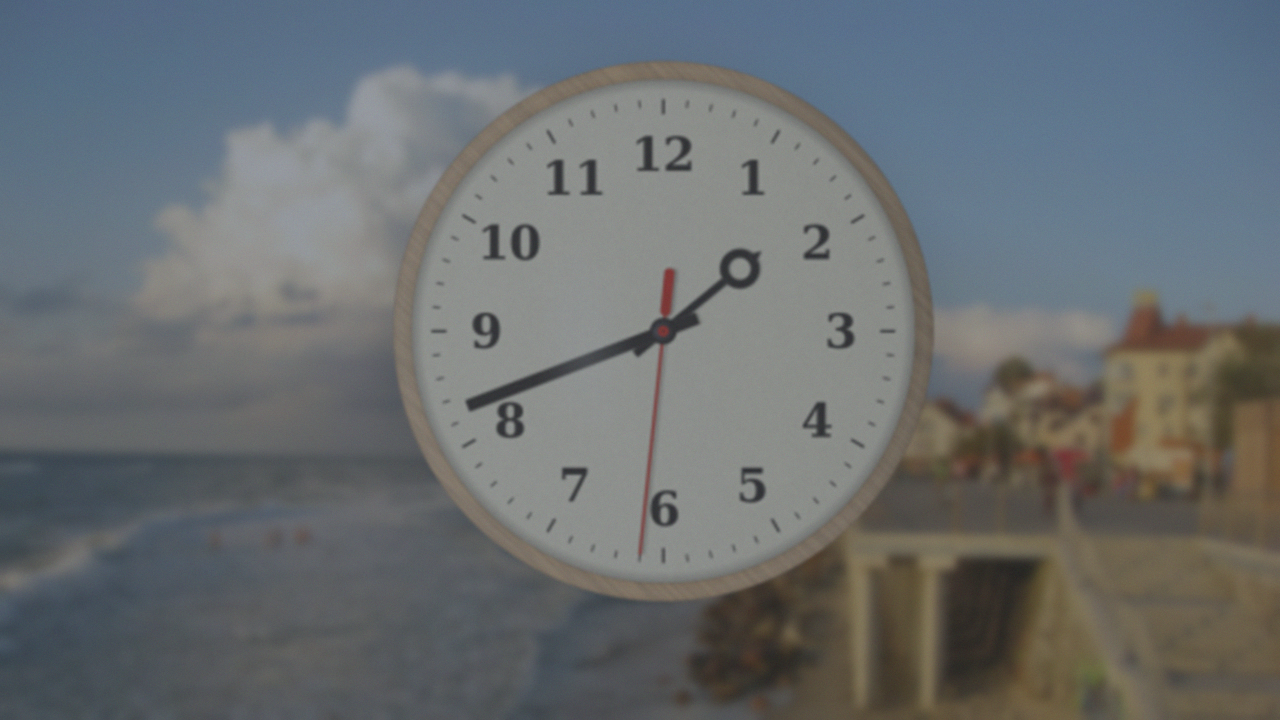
{"hour": 1, "minute": 41, "second": 31}
